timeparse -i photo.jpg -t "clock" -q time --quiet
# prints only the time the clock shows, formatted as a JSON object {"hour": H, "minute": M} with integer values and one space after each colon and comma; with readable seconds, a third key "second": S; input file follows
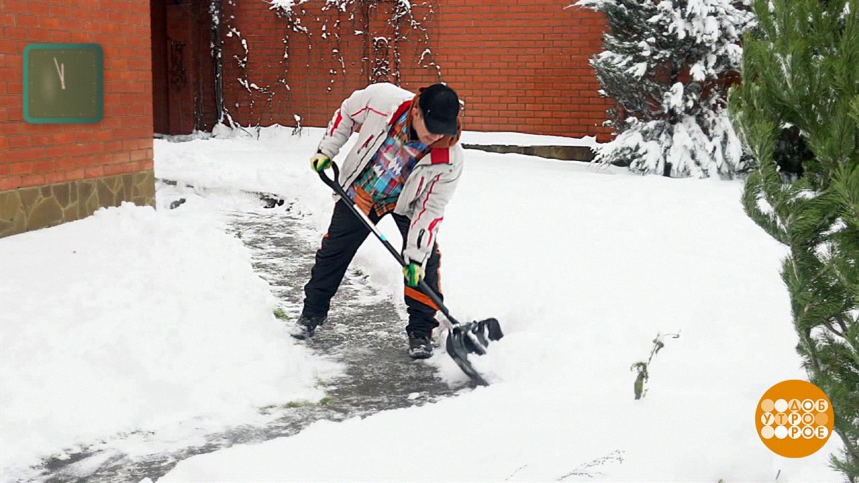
{"hour": 11, "minute": 57}
